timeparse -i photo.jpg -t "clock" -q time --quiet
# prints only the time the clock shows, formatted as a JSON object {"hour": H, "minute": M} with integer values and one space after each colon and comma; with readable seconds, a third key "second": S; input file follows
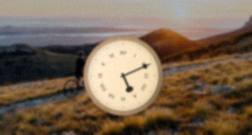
{"hour": 5, "minute": 11}
